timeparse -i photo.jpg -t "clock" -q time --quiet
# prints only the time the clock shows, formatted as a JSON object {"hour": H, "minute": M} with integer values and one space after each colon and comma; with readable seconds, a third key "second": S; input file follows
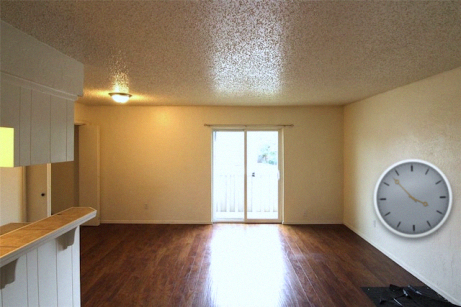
{"hour": 3, "minute": 53}
